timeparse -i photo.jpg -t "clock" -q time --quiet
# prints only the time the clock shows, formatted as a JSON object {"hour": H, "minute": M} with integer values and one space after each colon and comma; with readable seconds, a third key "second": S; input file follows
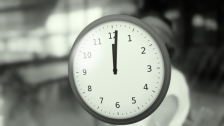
{"hour": 12, "minute": 1}
